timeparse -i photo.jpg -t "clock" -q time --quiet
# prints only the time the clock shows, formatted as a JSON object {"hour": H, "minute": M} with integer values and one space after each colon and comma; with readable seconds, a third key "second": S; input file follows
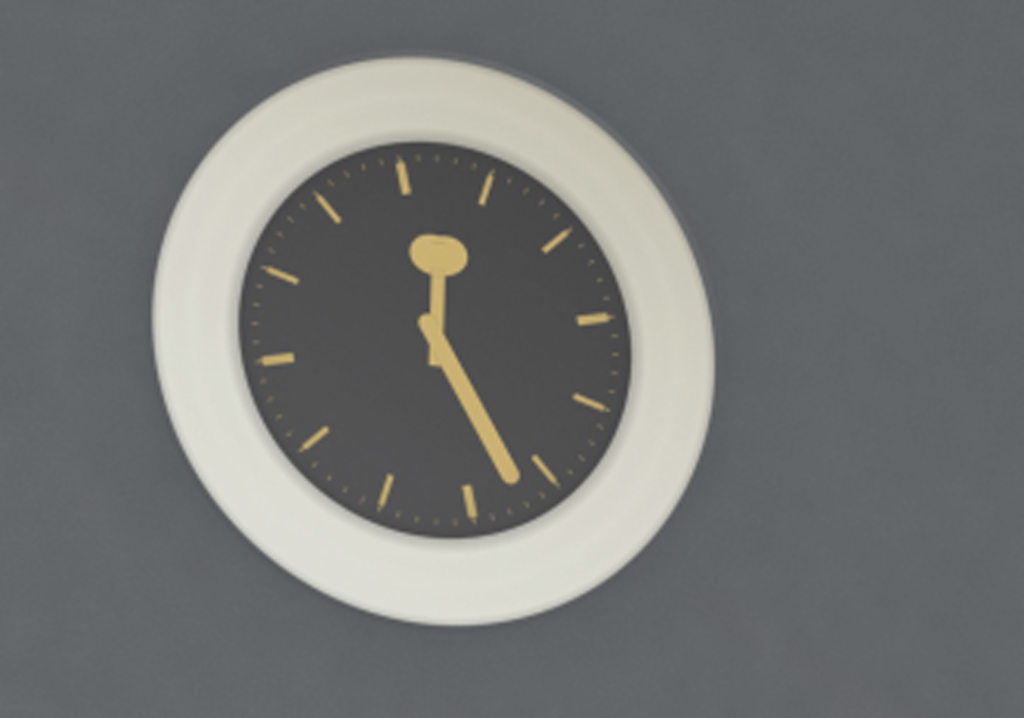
{"hour": 12, "minute": 27}
